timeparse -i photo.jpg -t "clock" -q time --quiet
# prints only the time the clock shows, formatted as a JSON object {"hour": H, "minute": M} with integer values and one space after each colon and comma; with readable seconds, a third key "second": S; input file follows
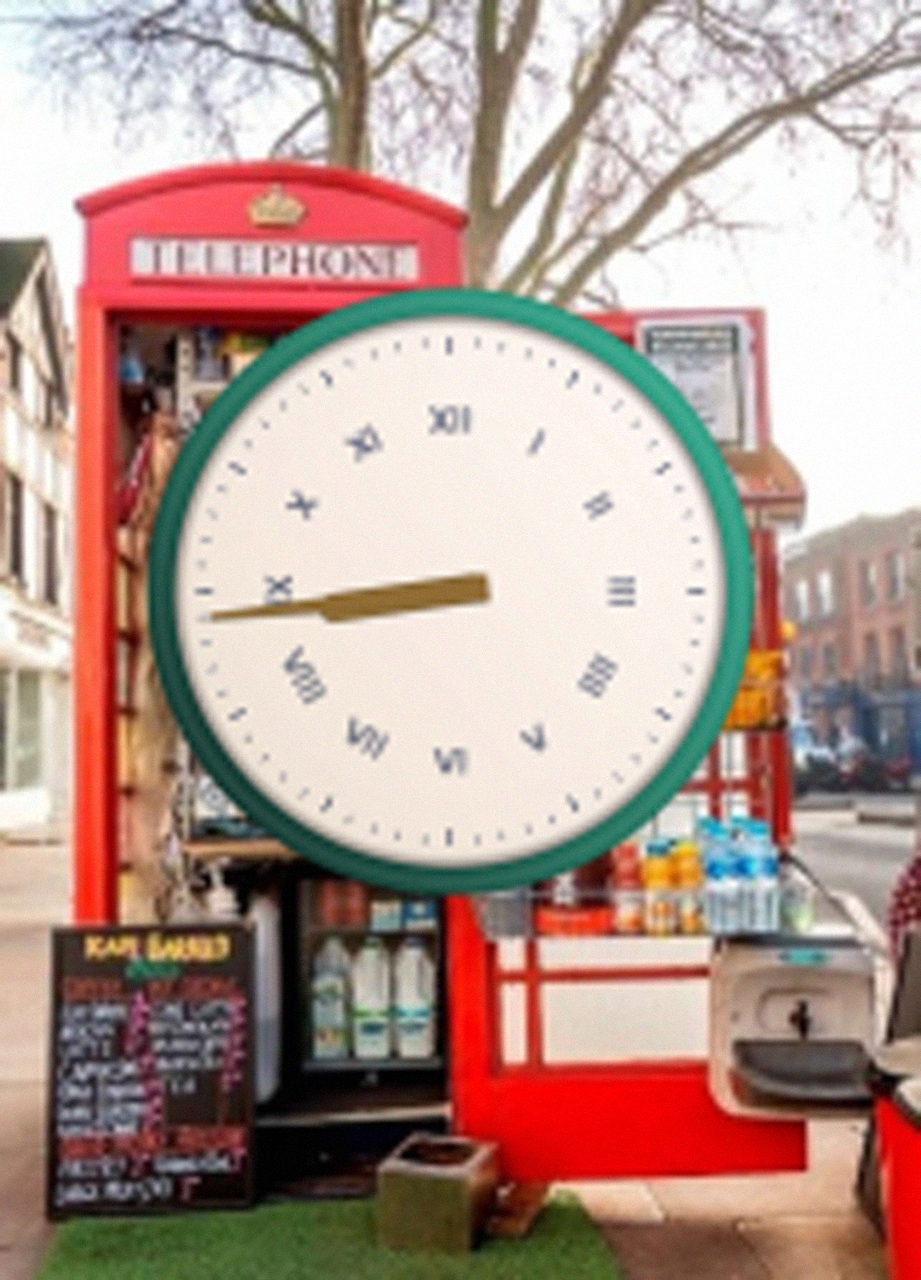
{"hour": 8, "minute": 44}
